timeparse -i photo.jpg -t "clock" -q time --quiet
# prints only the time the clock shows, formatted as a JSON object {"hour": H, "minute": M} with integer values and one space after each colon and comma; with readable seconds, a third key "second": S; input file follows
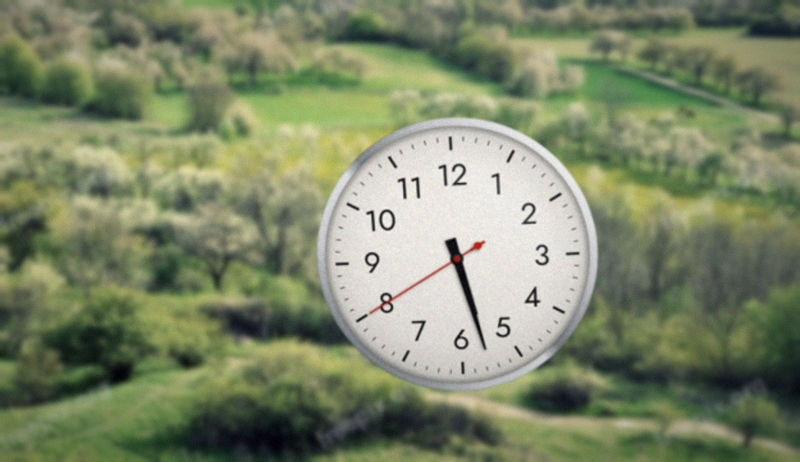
{"hour": 5, "minute": 27, "second": 40}
